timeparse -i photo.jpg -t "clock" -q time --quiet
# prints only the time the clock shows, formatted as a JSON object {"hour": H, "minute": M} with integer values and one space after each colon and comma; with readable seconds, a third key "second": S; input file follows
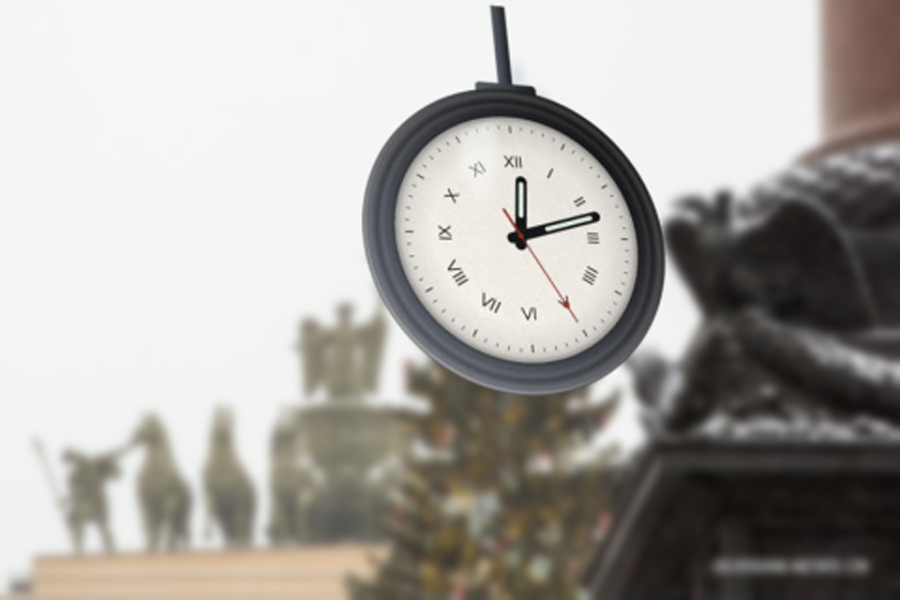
{"hour": 12, "minute": 12, "second": 25}
